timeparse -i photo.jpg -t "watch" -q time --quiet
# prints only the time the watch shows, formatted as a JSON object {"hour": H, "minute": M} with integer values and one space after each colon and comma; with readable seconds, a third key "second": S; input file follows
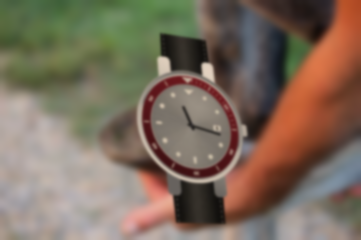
{"hour": 11, "minute": 17}
